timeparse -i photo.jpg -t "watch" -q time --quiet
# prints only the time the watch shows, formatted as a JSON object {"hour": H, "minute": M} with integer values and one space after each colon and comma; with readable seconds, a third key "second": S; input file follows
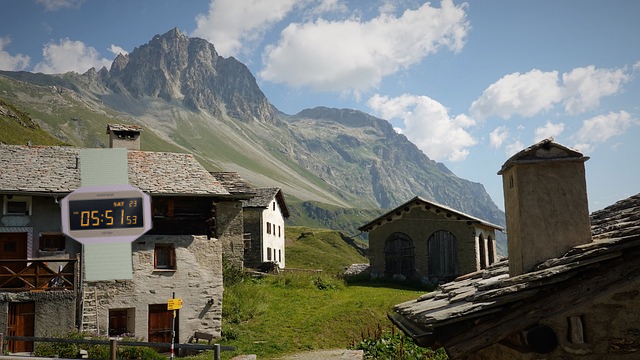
{"hour": 5, "minute": 51, "second": 53}
